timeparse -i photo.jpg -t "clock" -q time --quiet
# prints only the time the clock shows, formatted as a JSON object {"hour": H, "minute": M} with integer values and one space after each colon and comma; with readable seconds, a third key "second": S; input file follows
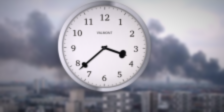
{"hour": 3, "minute": 38}
